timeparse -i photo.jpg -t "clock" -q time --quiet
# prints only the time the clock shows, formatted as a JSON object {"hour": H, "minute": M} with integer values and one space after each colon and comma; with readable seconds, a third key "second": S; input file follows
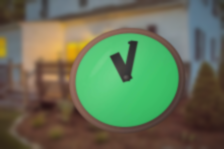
{"hour": 11, "minute": 1}
